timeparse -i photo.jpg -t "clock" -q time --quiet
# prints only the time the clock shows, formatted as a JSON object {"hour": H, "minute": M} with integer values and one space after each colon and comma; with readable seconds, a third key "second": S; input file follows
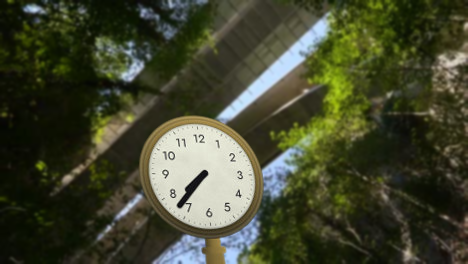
{"hour": 7, "minute": 37}
